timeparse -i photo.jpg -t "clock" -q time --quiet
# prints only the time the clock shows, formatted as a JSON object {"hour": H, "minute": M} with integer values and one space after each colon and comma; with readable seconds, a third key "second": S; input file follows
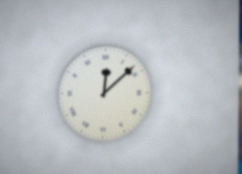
{"hour": 12, "minute": 8}
